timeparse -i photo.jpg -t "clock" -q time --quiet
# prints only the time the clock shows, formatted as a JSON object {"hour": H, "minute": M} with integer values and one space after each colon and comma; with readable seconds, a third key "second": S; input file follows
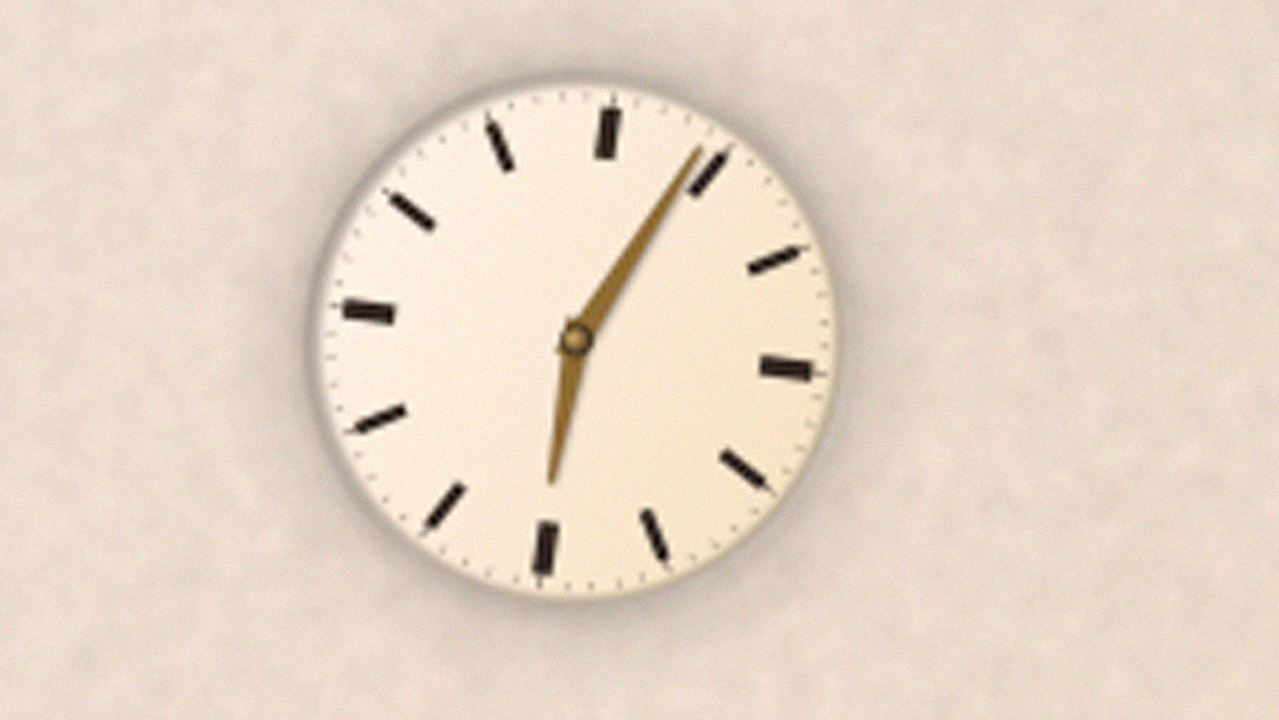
{"hour": 6, "minute": 4}
